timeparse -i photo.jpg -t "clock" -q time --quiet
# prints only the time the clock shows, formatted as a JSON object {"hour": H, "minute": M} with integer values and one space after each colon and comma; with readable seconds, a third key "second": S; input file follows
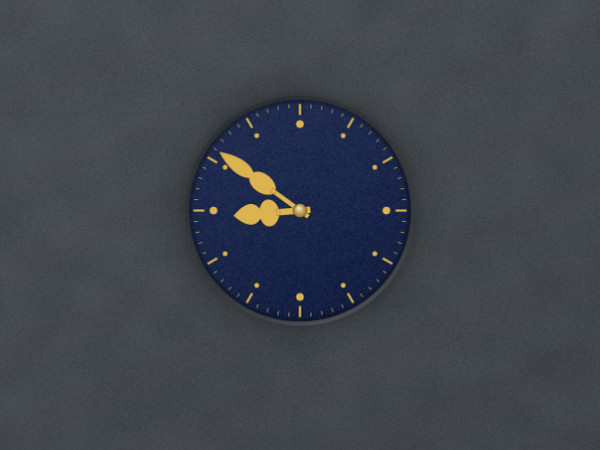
{"hour": 8, "minute": 51}
